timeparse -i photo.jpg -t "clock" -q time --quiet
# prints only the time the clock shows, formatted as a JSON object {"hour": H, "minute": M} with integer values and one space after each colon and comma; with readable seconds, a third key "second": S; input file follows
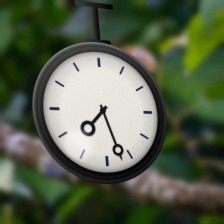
{"hour": 7, "minute": 27}
